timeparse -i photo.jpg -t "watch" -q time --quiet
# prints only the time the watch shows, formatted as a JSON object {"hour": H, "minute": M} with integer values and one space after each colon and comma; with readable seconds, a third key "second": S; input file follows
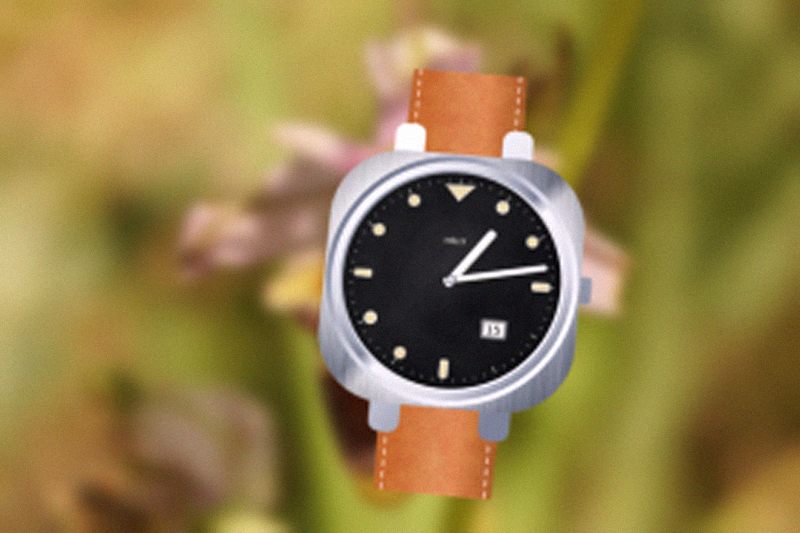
{"hour": 1, "minute": 13}
